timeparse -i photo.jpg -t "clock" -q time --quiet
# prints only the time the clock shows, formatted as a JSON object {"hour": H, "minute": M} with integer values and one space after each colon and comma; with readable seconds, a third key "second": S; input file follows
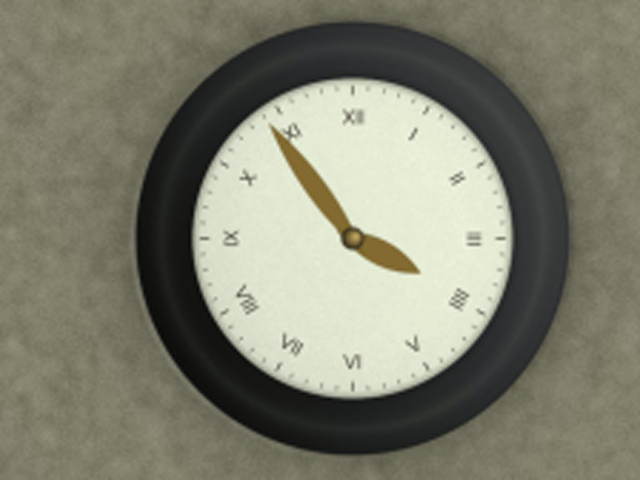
{"hour": 3, "minute": 54}
